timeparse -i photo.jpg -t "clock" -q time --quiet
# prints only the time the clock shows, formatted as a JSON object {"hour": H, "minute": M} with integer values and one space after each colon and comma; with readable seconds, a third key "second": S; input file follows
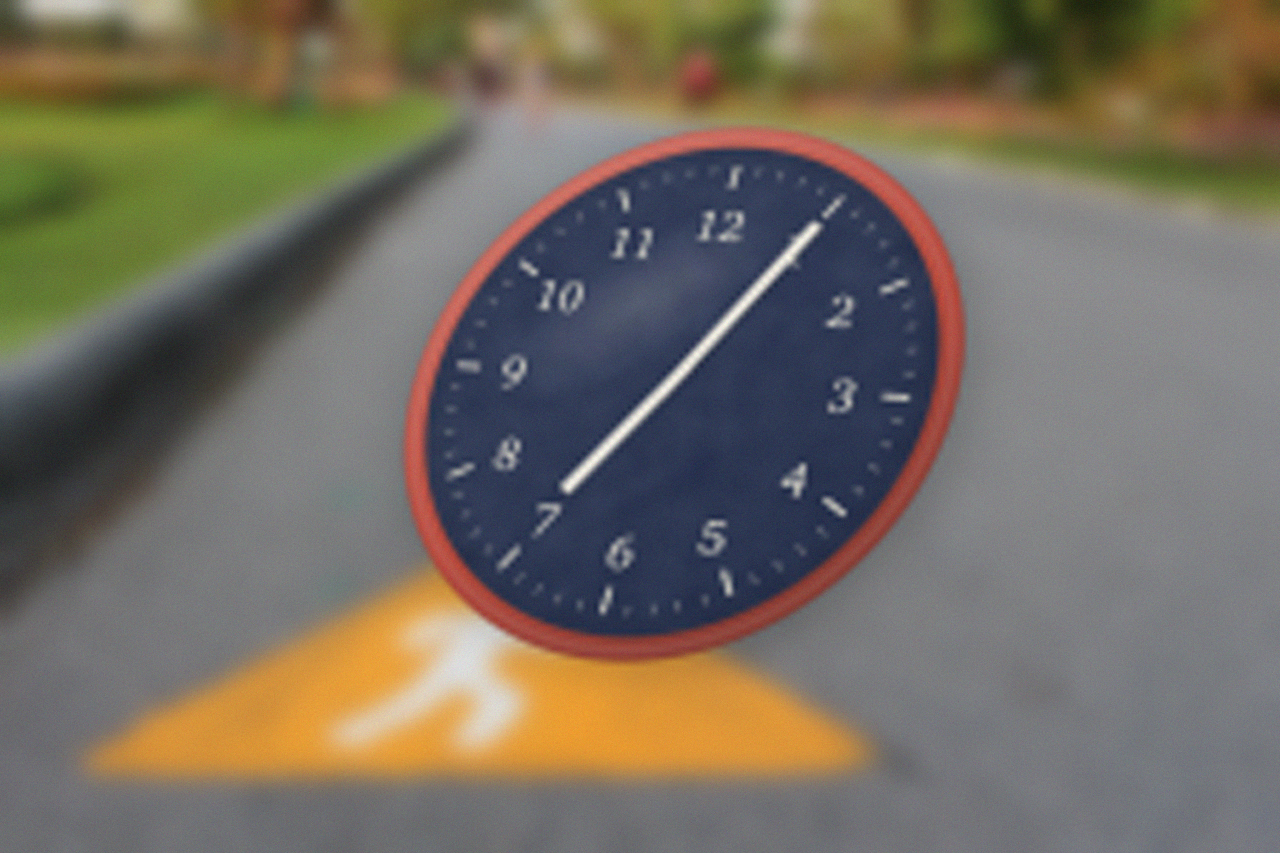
{"hour": 7, "minute": 5}
